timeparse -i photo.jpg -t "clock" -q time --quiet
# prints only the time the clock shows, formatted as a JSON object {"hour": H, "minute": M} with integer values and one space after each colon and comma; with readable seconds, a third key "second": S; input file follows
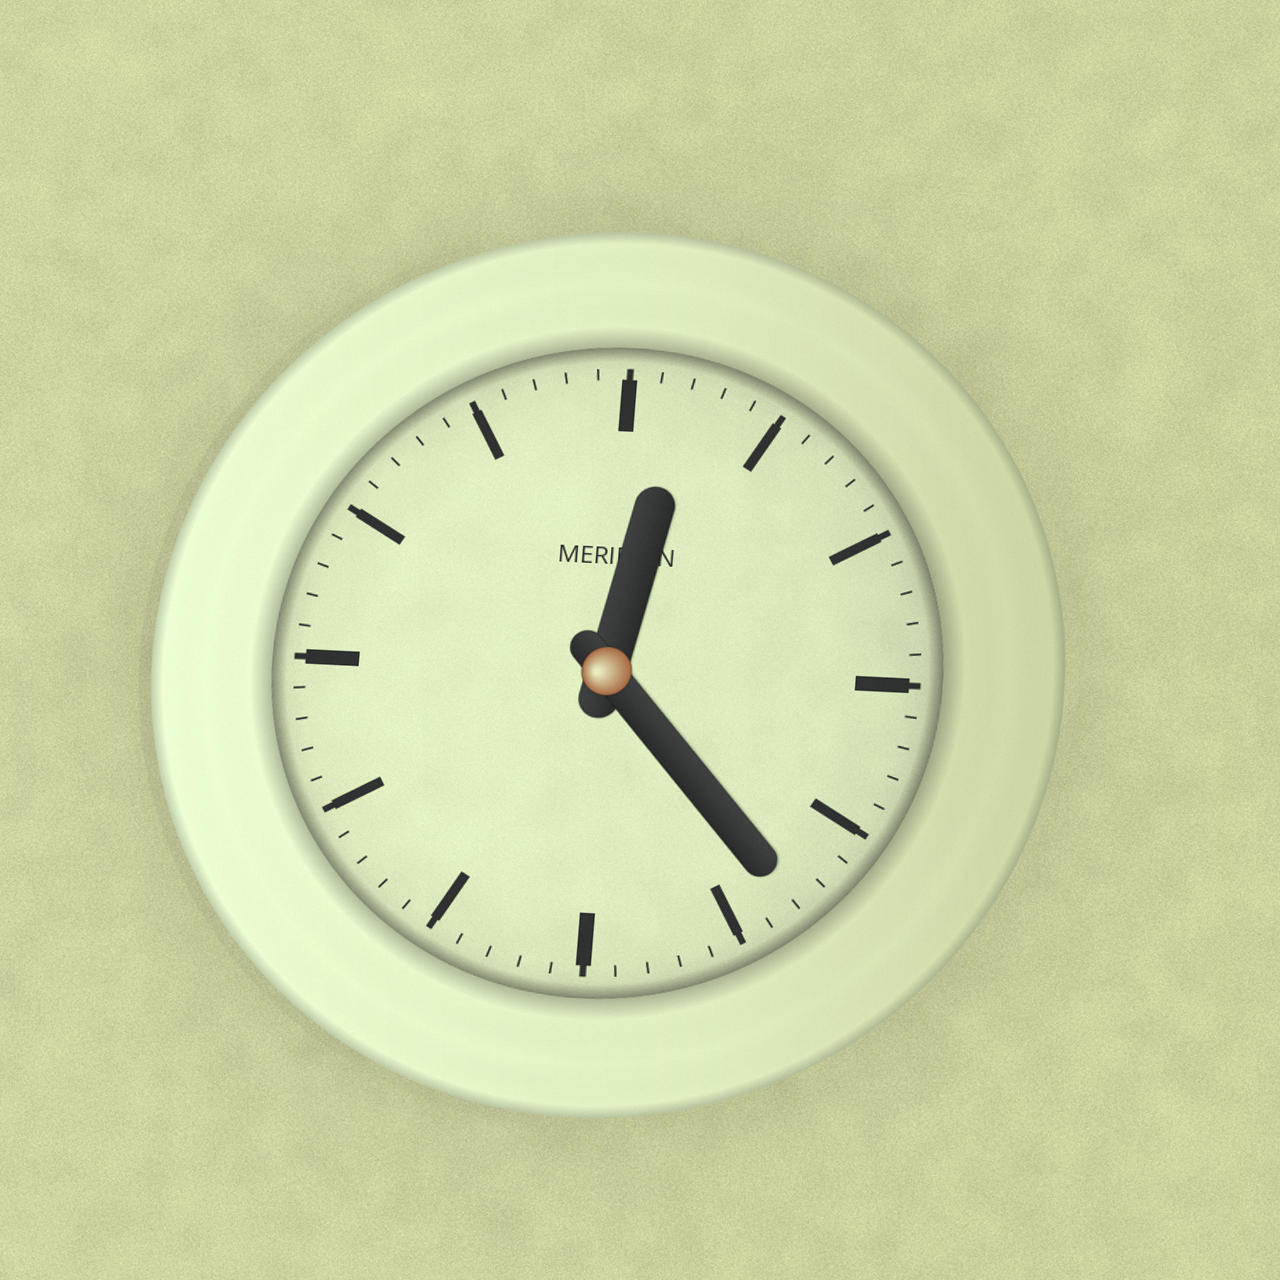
{"hour": 12, "minute": 23}
